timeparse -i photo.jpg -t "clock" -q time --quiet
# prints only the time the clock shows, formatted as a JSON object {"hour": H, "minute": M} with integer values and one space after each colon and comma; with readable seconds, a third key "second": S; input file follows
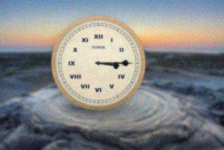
{"hour": 3, "minute": 15}
